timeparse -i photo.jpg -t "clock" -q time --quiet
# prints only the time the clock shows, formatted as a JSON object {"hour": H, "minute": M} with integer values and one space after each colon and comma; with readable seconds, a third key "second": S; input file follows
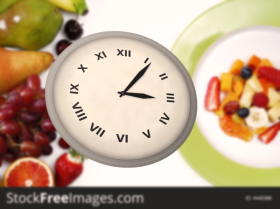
{"hour": 3, "minute": 6}
